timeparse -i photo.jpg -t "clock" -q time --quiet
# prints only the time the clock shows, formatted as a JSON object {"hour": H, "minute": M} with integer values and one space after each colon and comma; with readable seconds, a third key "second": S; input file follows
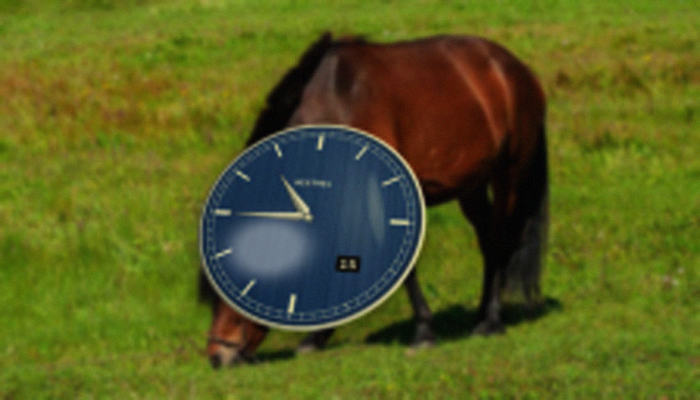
{"hour": 10, "minute": 45}
